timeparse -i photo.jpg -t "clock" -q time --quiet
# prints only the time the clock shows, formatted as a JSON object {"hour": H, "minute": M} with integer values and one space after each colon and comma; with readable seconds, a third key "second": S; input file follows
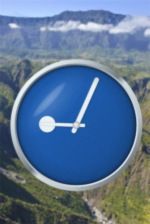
{"hour": 9, "minute": 4}
